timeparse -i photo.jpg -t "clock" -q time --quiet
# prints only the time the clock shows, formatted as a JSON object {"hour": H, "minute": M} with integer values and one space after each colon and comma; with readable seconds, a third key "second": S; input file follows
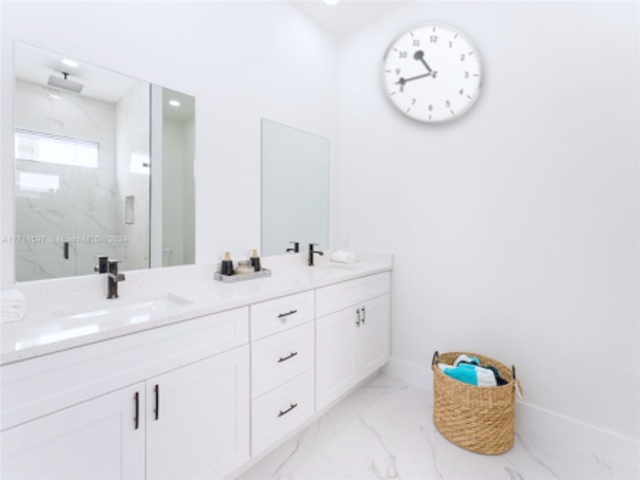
{"hour": 10, "minute": 42}
